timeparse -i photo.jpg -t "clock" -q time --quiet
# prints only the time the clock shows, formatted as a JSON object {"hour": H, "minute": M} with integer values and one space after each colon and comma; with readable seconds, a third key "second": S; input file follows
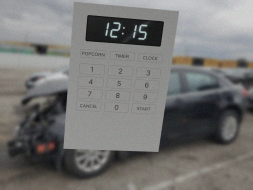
{"hour": 12, "minute": 15}
